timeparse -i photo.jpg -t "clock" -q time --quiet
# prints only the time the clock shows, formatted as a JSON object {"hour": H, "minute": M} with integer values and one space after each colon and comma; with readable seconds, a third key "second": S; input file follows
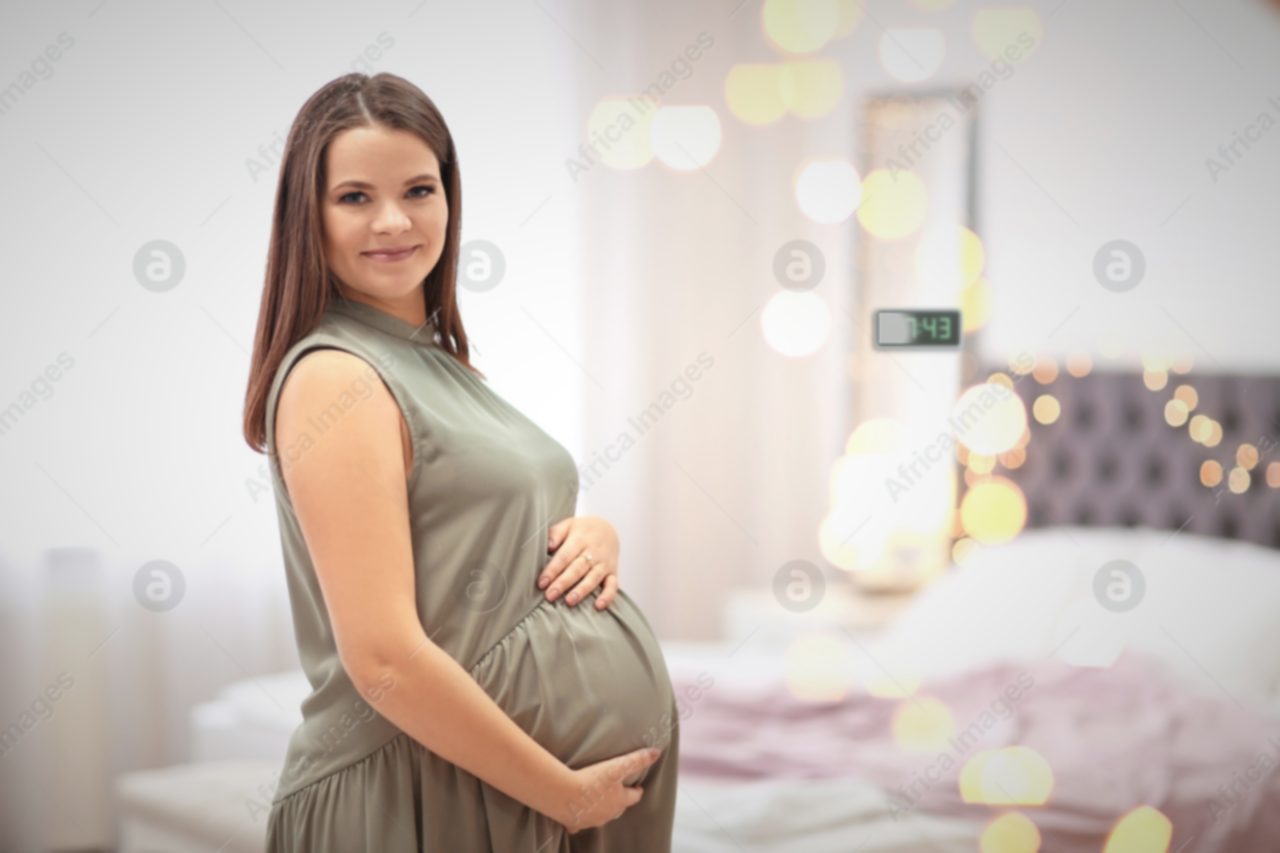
{"hour": 7, "minute": 43}
